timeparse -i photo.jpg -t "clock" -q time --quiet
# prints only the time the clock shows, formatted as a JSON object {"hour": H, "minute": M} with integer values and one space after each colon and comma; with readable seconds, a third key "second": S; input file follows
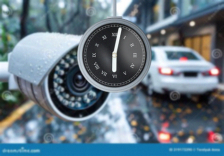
{"hour": 6, "minute": 2}
